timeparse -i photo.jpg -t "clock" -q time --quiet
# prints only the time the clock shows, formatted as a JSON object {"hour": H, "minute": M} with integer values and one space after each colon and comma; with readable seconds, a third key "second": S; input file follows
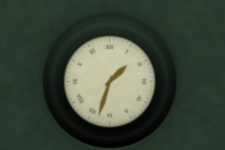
{"hour": 1, "minute": 33}
